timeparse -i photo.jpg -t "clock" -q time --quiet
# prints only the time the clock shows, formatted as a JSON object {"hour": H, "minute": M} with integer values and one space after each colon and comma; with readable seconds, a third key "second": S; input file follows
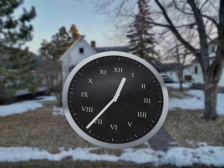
{"hour": 12, "minute": 36}
